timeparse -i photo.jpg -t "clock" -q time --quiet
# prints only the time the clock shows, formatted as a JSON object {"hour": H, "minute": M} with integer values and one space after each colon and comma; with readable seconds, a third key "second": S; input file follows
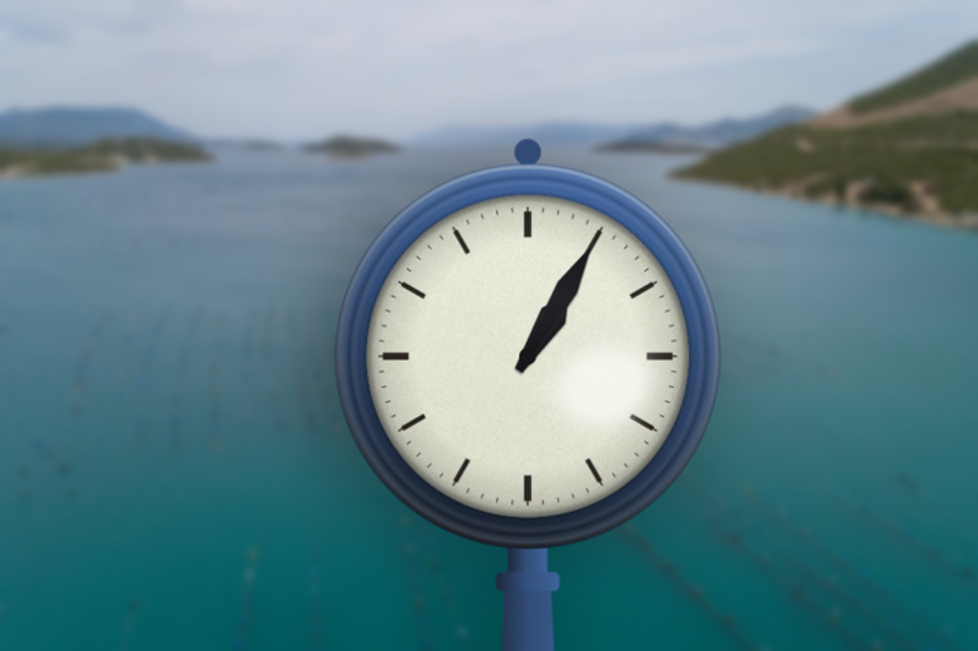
{"hour": 1, "minute": 5}
